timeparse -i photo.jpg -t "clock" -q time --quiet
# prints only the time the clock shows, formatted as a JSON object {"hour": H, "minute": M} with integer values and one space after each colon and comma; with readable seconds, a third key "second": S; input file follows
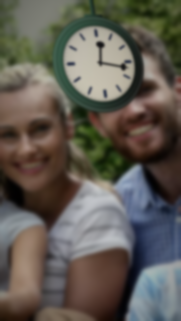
{"hour": 12, "minute": 17}
